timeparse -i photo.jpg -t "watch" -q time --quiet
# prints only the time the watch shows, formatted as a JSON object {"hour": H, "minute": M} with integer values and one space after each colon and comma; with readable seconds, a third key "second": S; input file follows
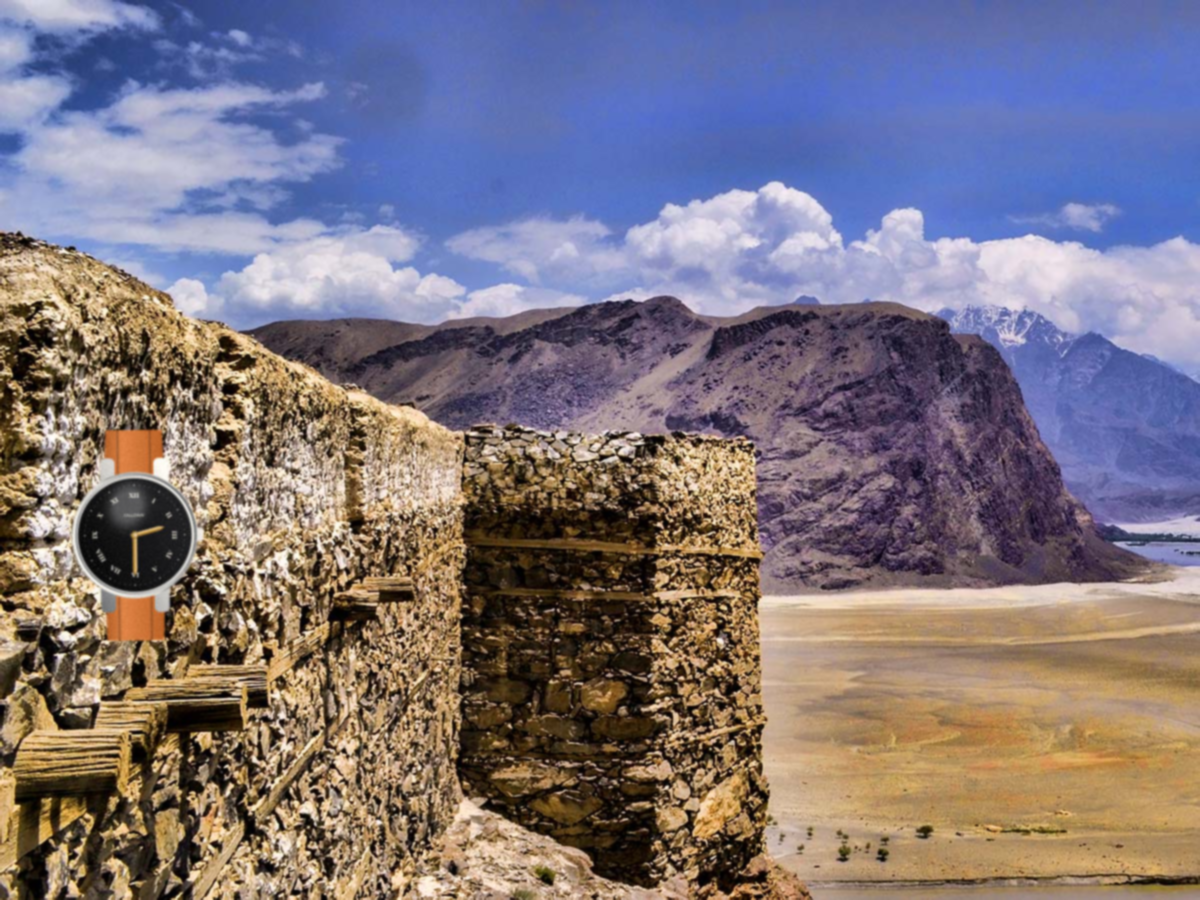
{"hour": 2, "minute": 30}
